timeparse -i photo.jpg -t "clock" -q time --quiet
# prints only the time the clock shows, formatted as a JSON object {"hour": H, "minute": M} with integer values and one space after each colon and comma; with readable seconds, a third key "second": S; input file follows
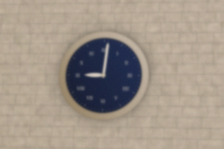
{"hour": 9, "minute": 1}
